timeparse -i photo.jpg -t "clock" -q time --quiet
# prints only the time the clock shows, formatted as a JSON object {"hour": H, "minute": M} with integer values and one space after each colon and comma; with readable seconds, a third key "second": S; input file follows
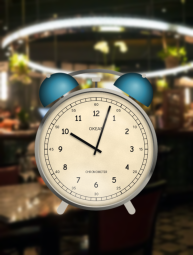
{"hour": 10, "minute": 3}
